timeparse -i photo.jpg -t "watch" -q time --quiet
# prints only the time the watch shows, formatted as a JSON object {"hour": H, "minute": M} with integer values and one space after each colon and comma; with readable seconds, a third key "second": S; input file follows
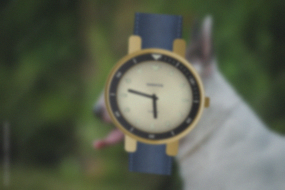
{"hour": 5, "minute": 47}
